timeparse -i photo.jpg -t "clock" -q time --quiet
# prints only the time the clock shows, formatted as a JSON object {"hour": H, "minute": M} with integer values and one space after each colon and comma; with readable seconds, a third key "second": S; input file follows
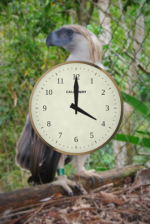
{"hour": 4, "minute": 0}
